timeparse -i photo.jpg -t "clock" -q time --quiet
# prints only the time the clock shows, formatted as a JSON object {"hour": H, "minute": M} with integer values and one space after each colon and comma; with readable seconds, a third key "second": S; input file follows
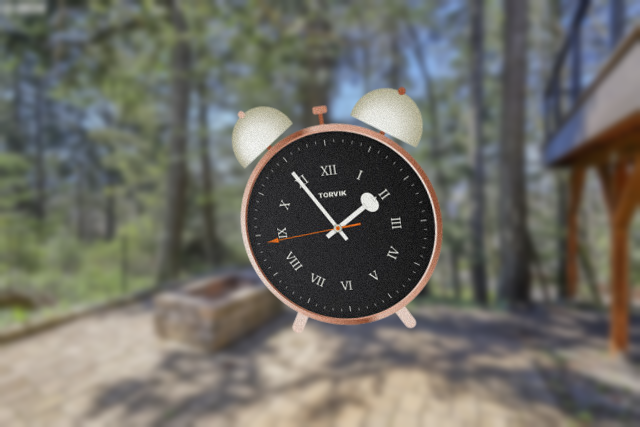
{"hour": 1, "minute": 54, "second": 44}
